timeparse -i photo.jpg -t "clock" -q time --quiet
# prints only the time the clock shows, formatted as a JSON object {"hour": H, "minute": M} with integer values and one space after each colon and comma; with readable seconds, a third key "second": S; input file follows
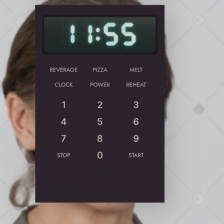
{"hour": 11, "minute": 55}
